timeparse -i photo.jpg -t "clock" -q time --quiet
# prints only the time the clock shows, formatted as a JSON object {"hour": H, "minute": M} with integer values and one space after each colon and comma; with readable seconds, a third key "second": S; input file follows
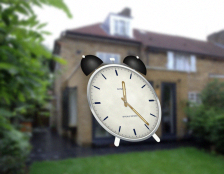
{"hour": 12, "minute": 24}
